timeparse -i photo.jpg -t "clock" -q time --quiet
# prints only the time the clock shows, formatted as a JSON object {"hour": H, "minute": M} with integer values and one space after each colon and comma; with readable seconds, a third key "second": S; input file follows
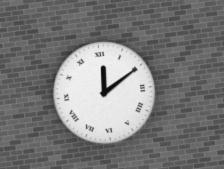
{"hour": 12, "minute": 10}
